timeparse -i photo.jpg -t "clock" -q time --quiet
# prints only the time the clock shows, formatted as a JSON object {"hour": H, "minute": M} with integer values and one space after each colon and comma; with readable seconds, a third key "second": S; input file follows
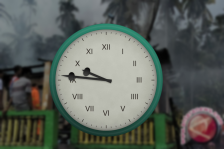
{"hour": 9, "minute": 46}
